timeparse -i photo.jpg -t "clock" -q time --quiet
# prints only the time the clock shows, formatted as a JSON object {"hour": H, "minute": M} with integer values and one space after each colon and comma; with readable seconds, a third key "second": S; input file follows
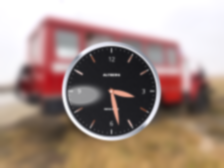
{"hour": 3, "minute": 28}
